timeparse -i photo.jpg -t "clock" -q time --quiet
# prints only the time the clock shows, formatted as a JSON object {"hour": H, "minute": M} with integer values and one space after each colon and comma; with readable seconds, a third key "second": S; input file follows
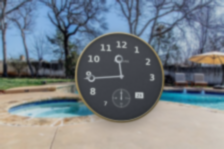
{"hour": 11, "minute": 44}
